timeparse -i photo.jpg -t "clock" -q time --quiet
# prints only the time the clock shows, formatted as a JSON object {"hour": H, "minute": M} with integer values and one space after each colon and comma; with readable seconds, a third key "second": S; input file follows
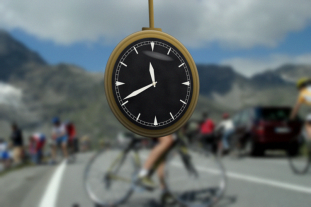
{"hour": 11, "minute": 41}
